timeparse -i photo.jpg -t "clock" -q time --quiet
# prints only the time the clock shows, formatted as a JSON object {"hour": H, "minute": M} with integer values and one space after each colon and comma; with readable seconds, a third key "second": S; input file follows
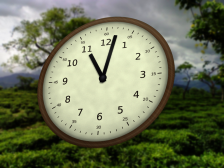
{"hour": 11, "minute": 2}
